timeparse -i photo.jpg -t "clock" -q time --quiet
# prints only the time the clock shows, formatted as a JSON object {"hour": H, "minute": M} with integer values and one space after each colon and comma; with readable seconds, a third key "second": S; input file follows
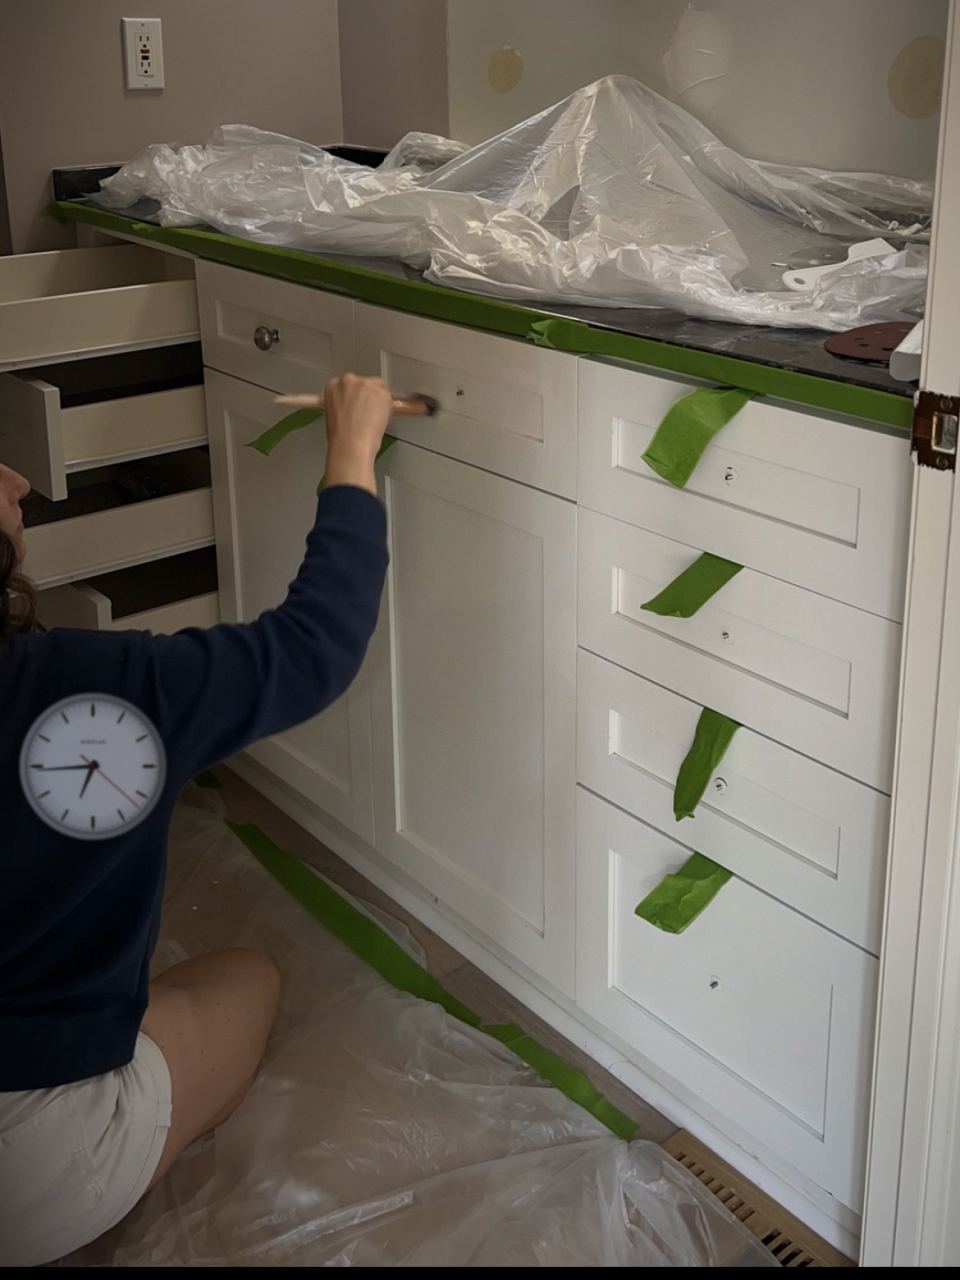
{"hour": 6, "minute": 44, "second": 22}
